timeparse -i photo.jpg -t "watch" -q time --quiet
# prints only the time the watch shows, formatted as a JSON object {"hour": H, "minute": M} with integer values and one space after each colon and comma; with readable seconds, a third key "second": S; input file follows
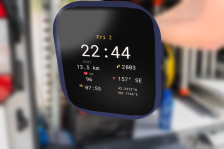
{"hour": 22, "minute": 44}
